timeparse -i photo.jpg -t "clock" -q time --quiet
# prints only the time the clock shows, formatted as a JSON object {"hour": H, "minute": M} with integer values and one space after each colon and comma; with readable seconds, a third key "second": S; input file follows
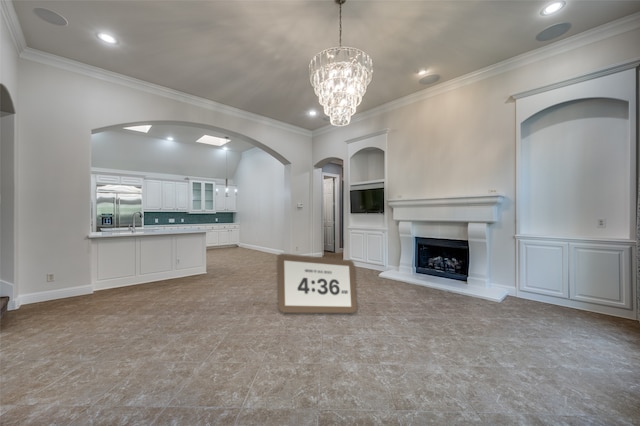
{"hour": 4, "minute": 36}
